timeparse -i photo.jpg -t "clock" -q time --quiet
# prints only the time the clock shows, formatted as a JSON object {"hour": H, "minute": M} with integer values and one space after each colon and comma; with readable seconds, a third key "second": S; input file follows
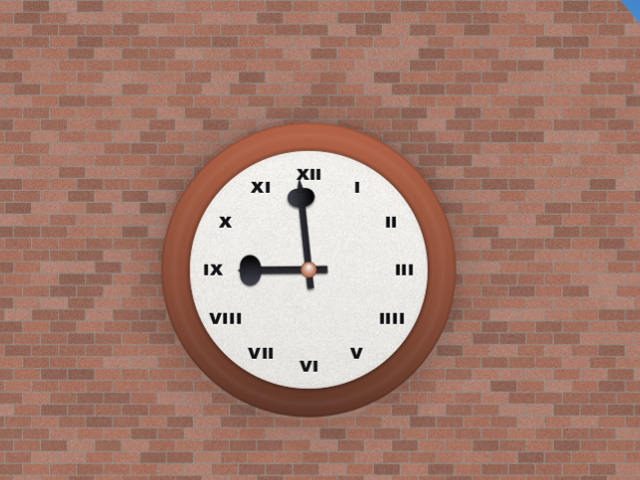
{"hour": 8, "minute": 59}
